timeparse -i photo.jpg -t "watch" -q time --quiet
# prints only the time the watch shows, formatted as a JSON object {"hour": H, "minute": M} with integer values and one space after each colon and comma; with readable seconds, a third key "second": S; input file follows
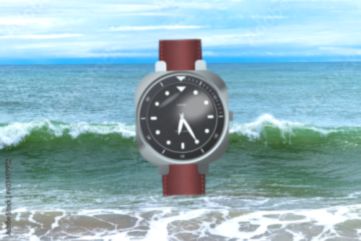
{"hour": 6, "minute": 25}
